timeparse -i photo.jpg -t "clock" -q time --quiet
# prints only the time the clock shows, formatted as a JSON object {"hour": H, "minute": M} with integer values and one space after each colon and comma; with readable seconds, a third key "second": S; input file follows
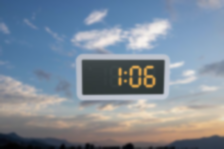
{"hour": 1, "minute": 6}
